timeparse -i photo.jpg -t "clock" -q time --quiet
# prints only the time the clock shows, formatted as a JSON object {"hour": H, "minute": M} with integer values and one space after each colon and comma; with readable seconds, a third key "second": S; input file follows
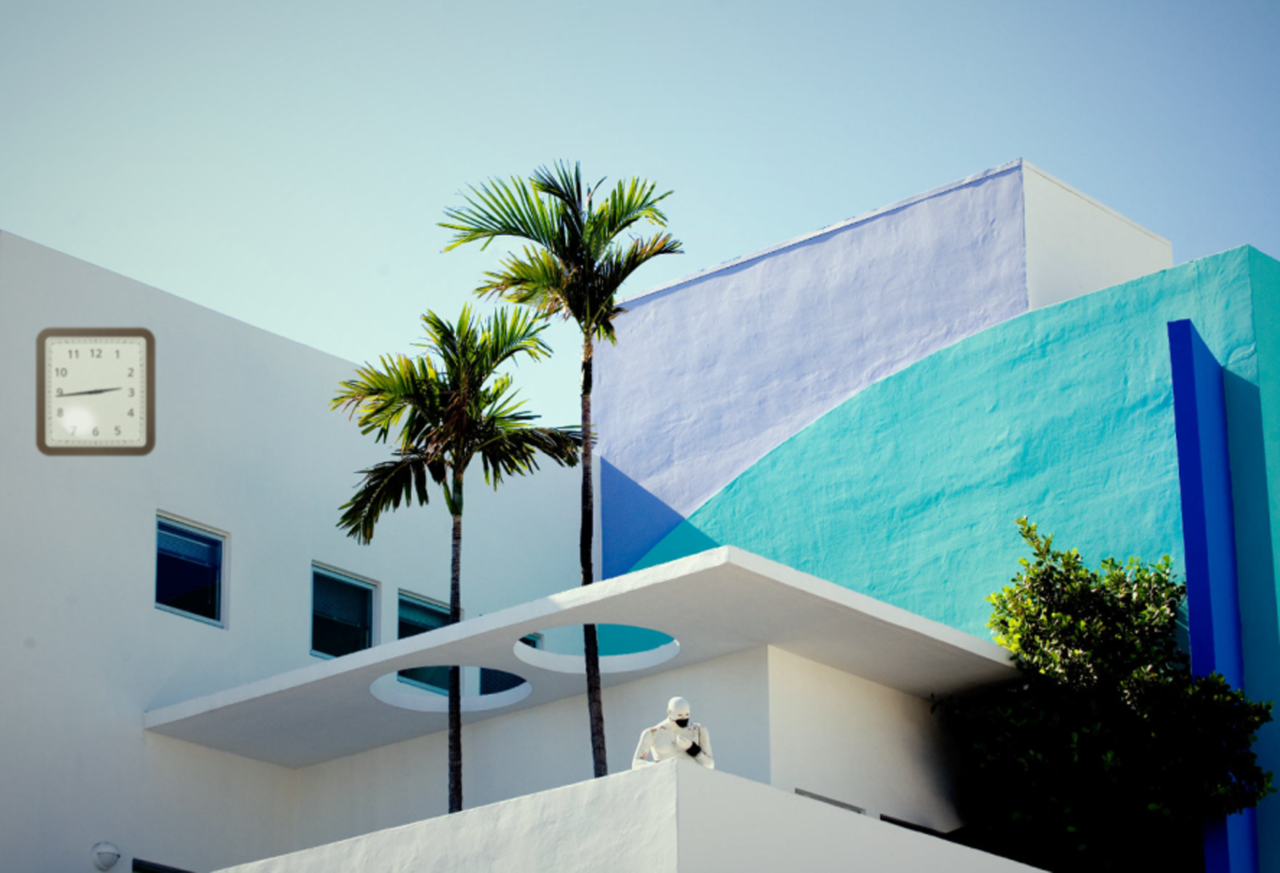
{"hour": 2, "minute": 44}
